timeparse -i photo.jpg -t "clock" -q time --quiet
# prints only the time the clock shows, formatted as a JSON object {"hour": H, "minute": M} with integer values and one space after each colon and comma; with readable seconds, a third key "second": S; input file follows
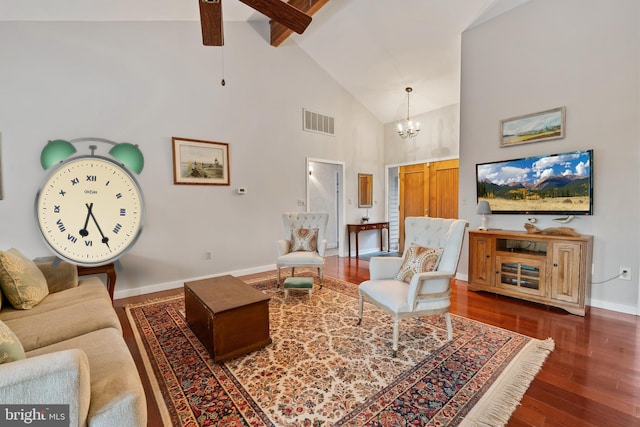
{"hour": 6, "minute": 25}
